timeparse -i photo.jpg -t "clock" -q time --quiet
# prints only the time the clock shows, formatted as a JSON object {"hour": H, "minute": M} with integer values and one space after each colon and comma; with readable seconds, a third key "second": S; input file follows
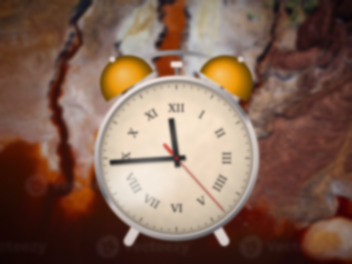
{"hour": 11, "minute": 44, "second": 23}
